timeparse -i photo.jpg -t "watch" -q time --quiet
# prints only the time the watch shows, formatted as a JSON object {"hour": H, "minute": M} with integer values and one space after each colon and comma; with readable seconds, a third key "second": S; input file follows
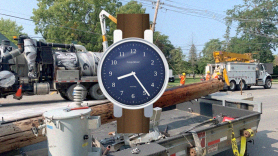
{"hour": 8, "minute": 24}
